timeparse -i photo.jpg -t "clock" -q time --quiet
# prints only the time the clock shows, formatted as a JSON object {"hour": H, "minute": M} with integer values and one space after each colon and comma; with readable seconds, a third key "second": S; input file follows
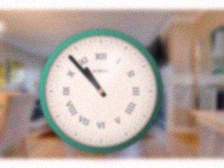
{"hour": 10, "minute": 53}
